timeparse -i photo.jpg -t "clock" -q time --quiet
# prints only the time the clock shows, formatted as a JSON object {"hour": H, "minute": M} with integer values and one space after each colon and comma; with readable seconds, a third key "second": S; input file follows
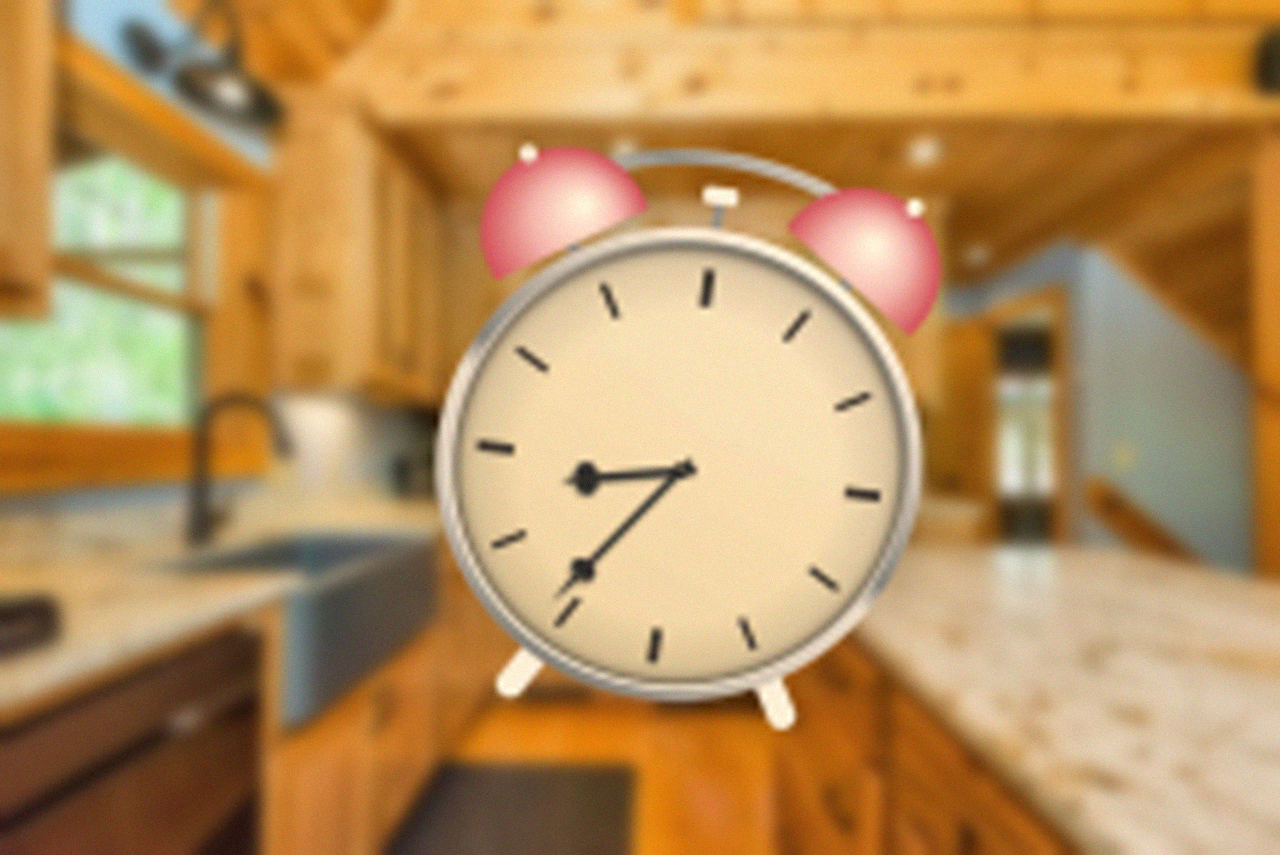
{"hour": 8, "minute": 36}
